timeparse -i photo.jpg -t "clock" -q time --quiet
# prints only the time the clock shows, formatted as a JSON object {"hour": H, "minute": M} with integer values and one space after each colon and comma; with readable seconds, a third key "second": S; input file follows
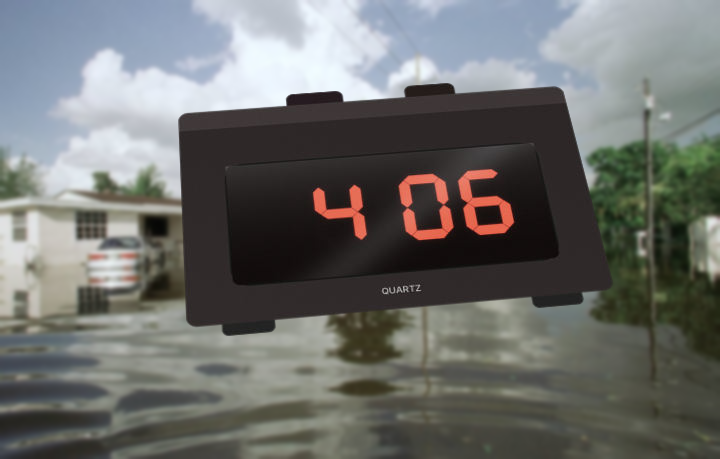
{"hour": 4, "minute": 6}
